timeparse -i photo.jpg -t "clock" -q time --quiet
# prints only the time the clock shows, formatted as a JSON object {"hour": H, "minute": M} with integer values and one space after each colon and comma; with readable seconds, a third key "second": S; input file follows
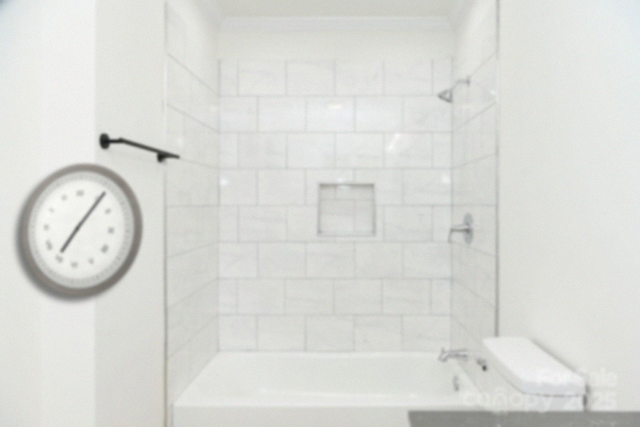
{"hour": 7, "minute": 6}
